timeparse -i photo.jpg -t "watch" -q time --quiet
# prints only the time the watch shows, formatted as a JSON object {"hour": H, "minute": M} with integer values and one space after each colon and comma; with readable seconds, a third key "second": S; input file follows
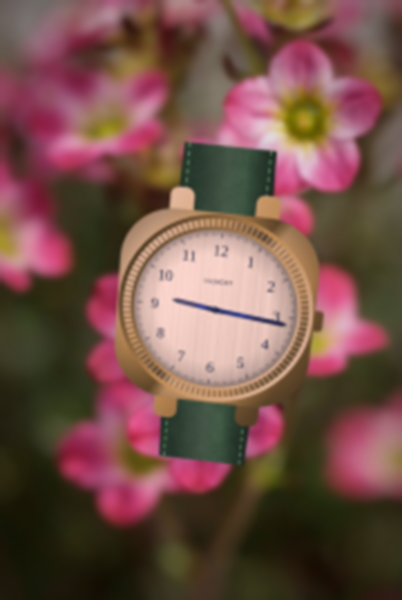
{"hour": 9, "minute": 16}
